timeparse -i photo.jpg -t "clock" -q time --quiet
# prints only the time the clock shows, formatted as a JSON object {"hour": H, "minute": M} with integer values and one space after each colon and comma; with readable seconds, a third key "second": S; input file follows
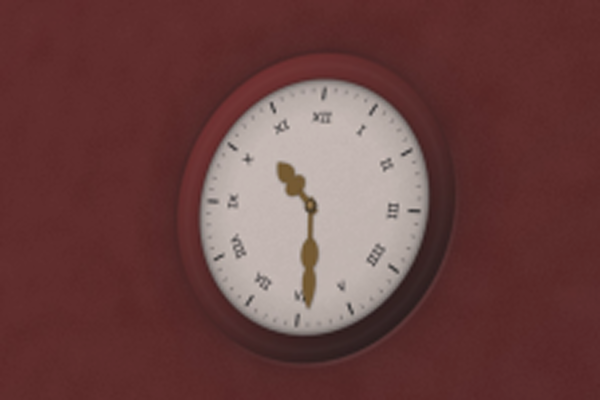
{"hour": 10, "minute": 29}
